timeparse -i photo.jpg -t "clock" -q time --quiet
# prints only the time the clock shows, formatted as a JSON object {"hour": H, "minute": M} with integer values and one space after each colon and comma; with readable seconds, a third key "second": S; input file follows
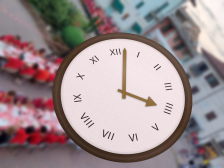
{"hour": 4, "minute": 2}
